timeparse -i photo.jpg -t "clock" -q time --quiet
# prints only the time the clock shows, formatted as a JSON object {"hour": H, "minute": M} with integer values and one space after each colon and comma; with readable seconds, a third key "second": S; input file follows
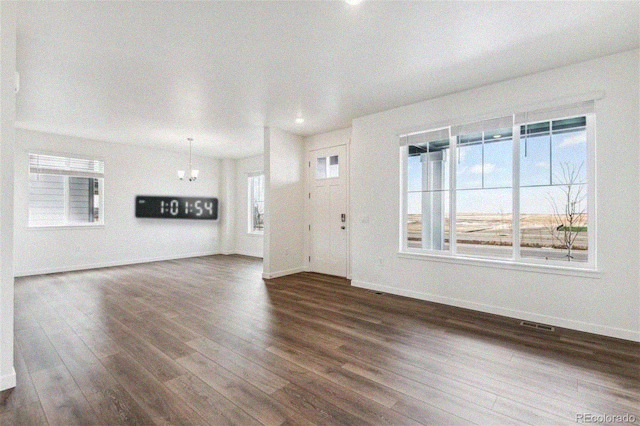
{"hour": 1, "minute": 1, "second": 54}
